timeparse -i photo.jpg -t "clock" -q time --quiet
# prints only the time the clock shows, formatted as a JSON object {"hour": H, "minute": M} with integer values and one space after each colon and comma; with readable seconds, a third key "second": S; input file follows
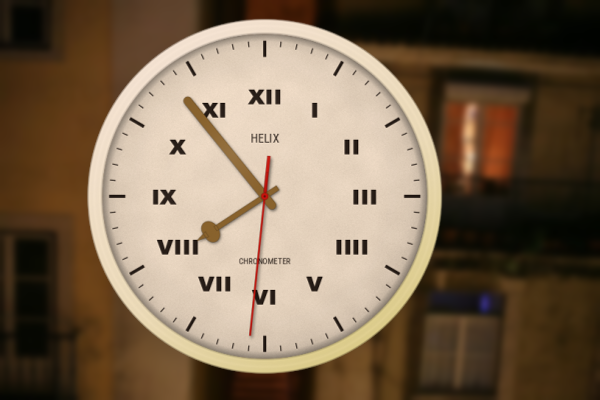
{"hour": 7, "minute": 53, "second": 31}
